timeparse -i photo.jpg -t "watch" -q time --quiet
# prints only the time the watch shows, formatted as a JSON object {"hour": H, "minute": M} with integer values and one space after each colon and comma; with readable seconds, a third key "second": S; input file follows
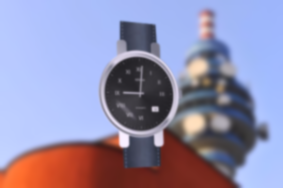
{"hour": 9, "minute": 1}
